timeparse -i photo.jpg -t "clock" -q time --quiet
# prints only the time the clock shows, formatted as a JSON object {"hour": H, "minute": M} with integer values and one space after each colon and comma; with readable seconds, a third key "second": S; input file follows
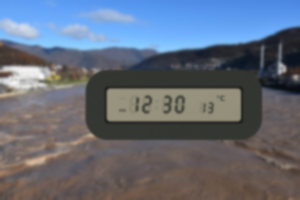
{"hour": 12, "minute": 30}
